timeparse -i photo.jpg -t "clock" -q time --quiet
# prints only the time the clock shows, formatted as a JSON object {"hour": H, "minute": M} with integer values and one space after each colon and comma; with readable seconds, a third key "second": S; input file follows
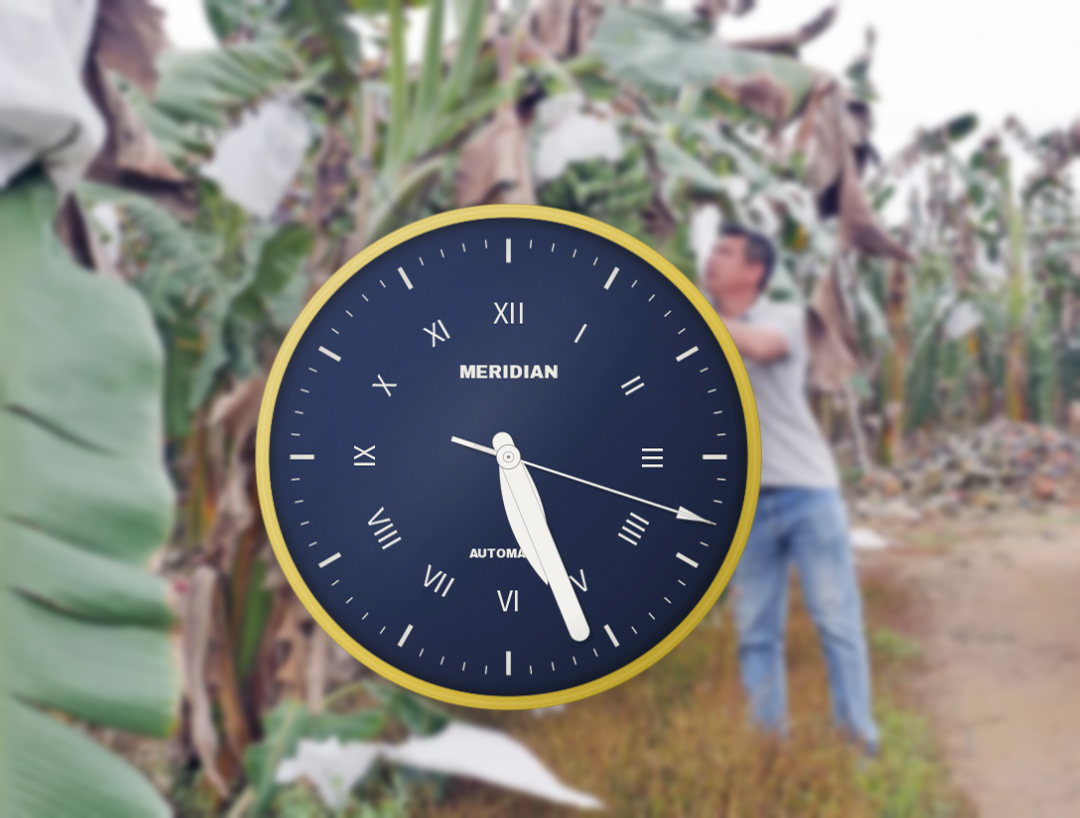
{"hour": 5, "minute": 26, "second": 18}
